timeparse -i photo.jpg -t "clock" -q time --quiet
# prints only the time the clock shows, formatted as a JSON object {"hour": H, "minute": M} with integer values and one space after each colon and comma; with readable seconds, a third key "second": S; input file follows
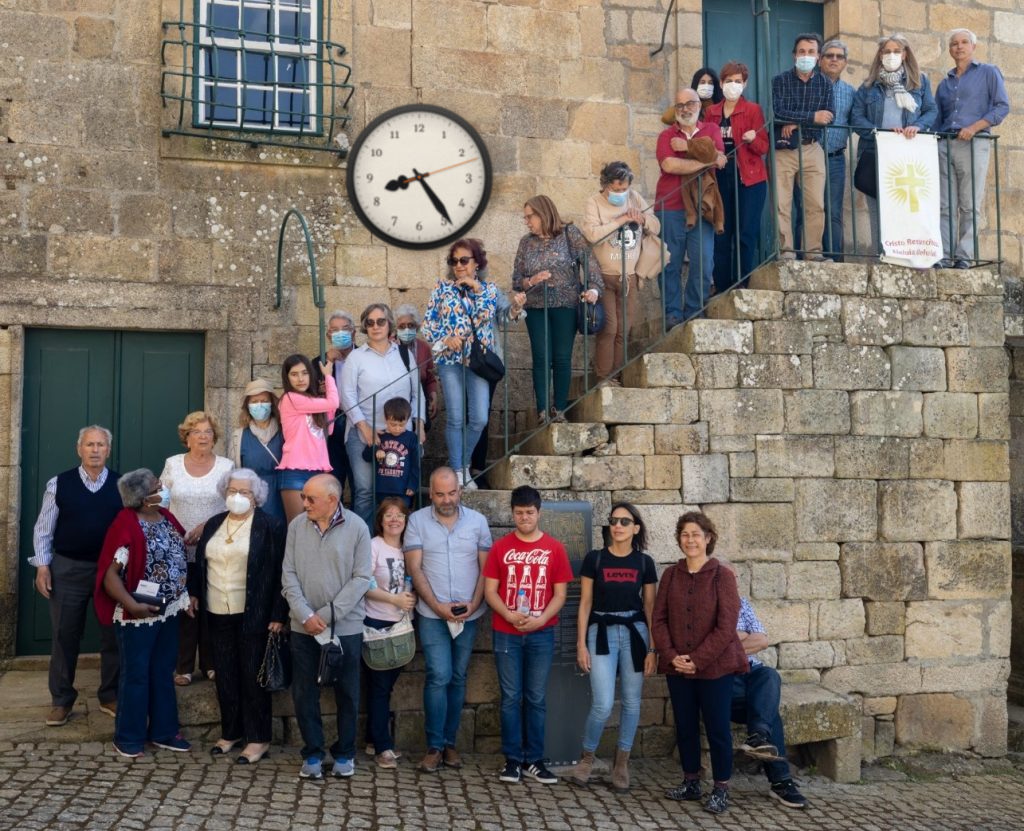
{"hour": 8, "minute": 24, "second": 12}
